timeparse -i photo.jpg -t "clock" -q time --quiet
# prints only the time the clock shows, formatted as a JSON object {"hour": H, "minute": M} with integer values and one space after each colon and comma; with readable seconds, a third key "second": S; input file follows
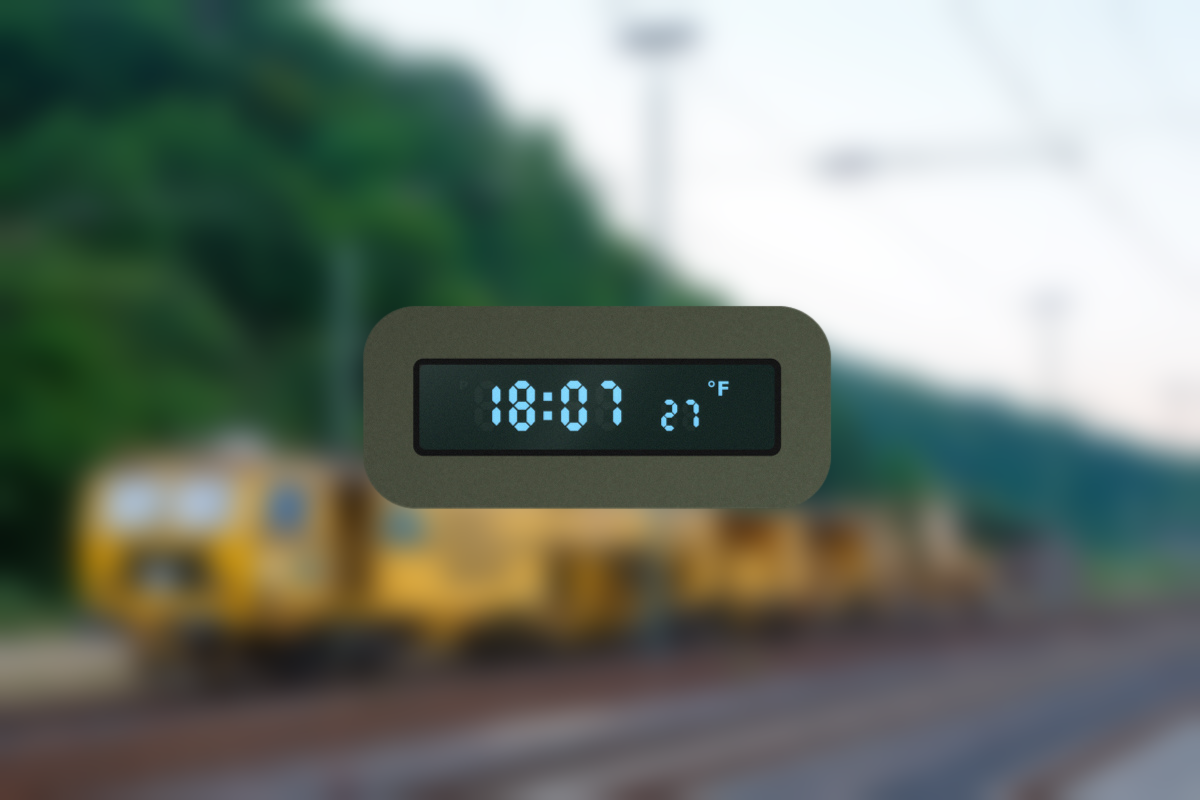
{"hour": 18, "minute": 7}
